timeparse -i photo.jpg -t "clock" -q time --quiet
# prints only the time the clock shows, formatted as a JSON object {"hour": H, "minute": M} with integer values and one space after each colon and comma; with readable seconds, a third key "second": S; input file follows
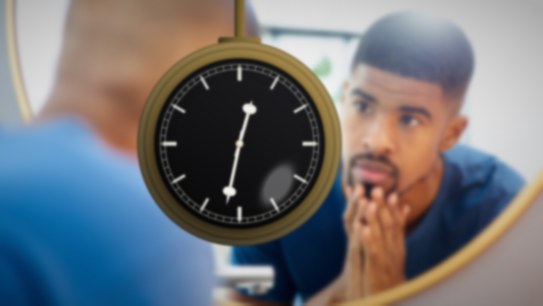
{"hour": 12, "minute": 32}
